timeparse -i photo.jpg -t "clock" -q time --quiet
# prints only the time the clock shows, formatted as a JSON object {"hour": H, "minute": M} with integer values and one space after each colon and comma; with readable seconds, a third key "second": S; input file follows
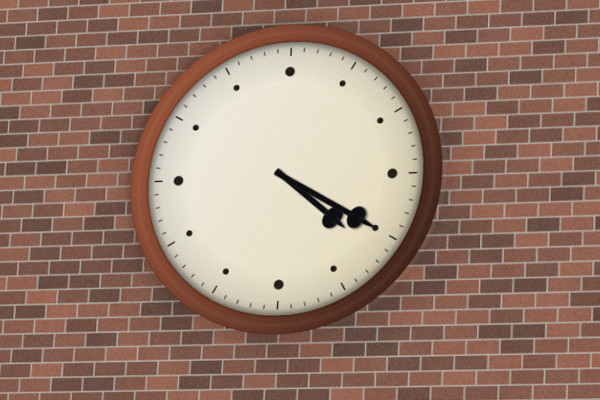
{"hour": 4, "minute": 20}
